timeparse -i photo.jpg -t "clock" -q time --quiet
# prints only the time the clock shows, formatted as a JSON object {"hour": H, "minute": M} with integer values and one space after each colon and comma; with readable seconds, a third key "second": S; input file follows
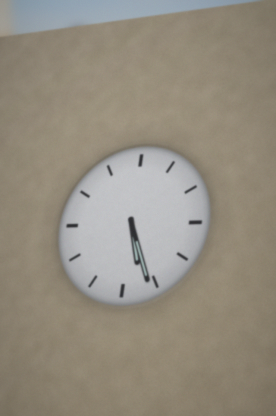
{"hour": 5, "minute": 26}
